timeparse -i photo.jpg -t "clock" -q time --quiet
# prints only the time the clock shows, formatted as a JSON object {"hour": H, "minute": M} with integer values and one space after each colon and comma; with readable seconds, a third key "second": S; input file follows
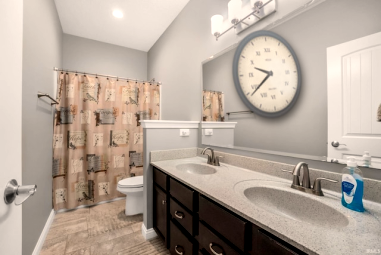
{"hour": 9, "minute": 39}
